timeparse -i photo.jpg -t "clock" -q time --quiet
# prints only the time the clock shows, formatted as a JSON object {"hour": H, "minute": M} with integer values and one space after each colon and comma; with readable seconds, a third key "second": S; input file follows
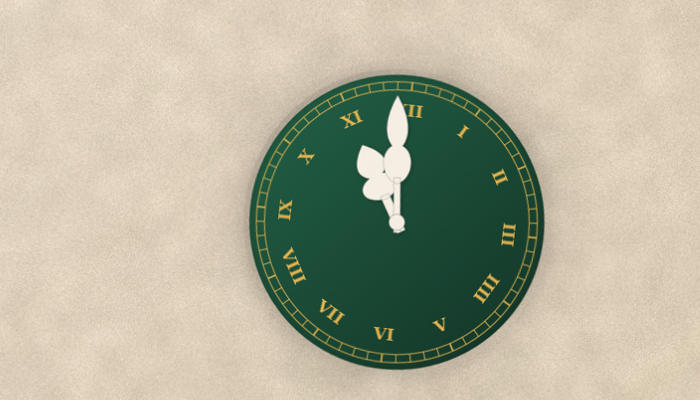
{"hour": 10, "minute": 59}
